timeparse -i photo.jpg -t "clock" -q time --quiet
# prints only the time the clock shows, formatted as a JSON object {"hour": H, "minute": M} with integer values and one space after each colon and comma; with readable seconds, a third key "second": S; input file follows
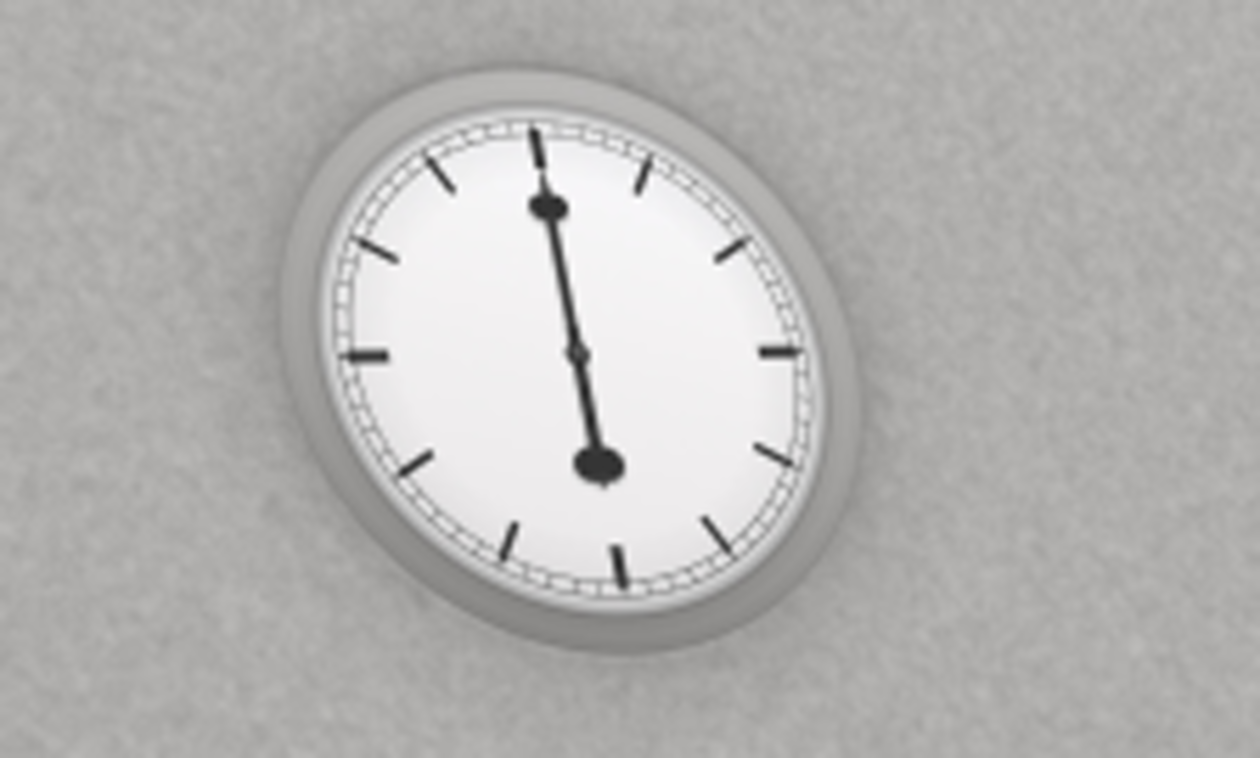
{"hour": 6, "minute": 0}
